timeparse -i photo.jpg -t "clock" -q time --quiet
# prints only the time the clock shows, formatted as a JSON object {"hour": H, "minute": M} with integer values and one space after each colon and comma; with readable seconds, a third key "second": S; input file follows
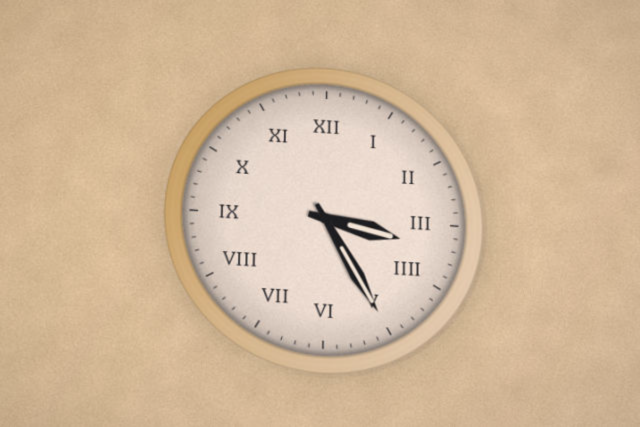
{"hour": 3, "minute": 25}
